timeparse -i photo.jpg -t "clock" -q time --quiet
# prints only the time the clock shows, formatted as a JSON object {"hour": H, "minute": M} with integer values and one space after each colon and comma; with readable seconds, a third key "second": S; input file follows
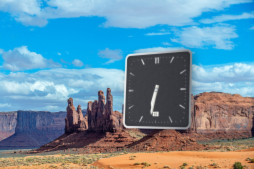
{"hour": 6, "minute": 32}
